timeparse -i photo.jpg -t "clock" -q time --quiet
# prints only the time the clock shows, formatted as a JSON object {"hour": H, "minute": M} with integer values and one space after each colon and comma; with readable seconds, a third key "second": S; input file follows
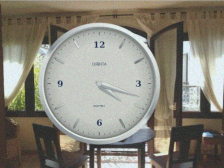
{"hour": 4, "minute": 18}
